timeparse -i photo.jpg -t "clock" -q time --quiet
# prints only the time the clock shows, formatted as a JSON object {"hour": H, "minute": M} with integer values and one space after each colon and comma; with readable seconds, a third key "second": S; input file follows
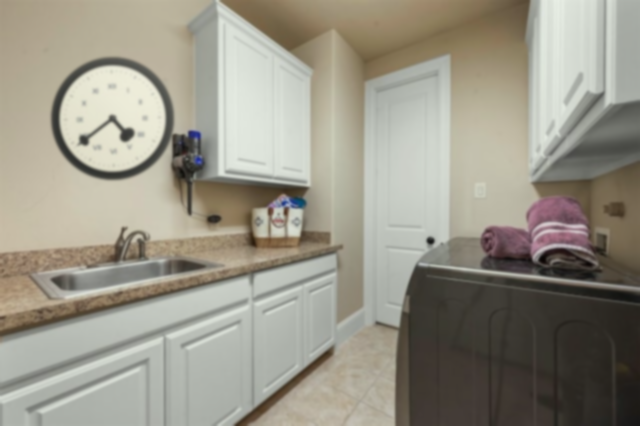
{"hour": 4, "minute": 39}
